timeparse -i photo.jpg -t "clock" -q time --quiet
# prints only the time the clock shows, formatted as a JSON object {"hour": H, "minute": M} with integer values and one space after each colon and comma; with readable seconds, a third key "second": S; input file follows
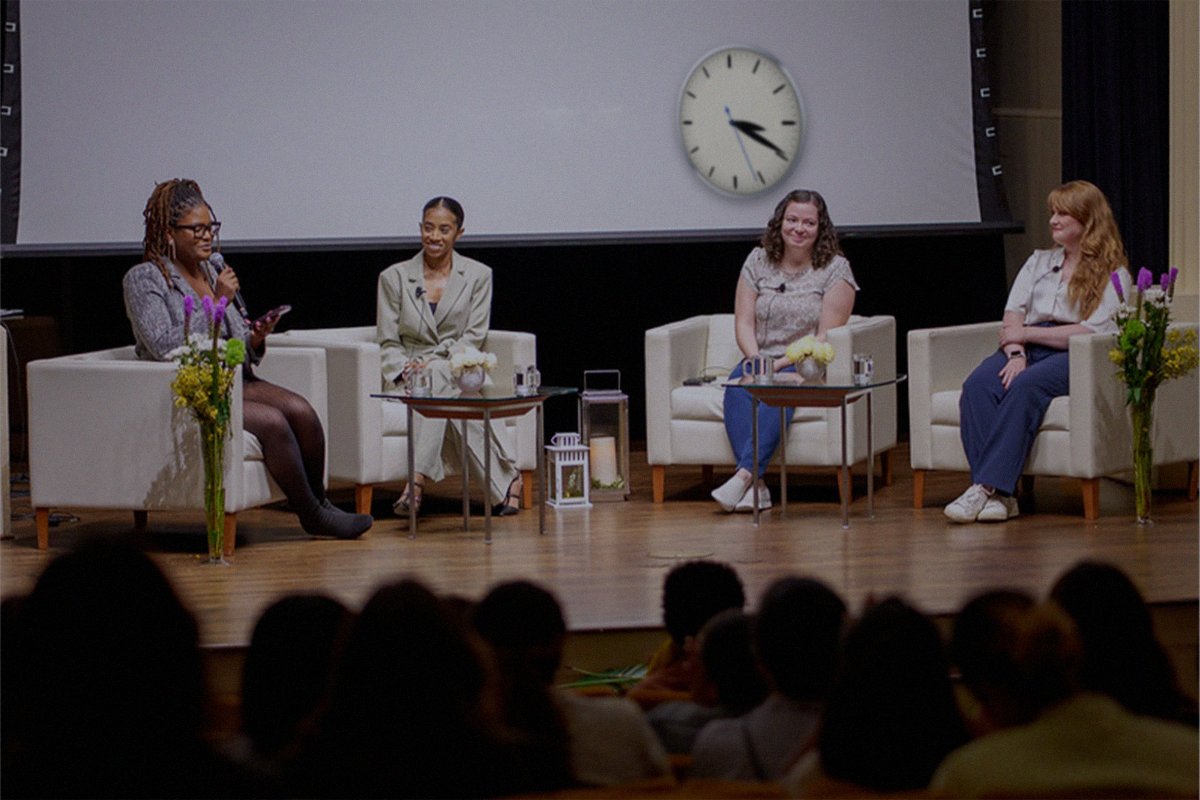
{"hour": 3, "minute": 19, "second": 26}
